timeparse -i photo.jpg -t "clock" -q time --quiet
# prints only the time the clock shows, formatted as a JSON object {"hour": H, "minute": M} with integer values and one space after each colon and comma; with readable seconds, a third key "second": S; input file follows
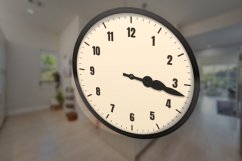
{"hour": 3, "minute": 17}
